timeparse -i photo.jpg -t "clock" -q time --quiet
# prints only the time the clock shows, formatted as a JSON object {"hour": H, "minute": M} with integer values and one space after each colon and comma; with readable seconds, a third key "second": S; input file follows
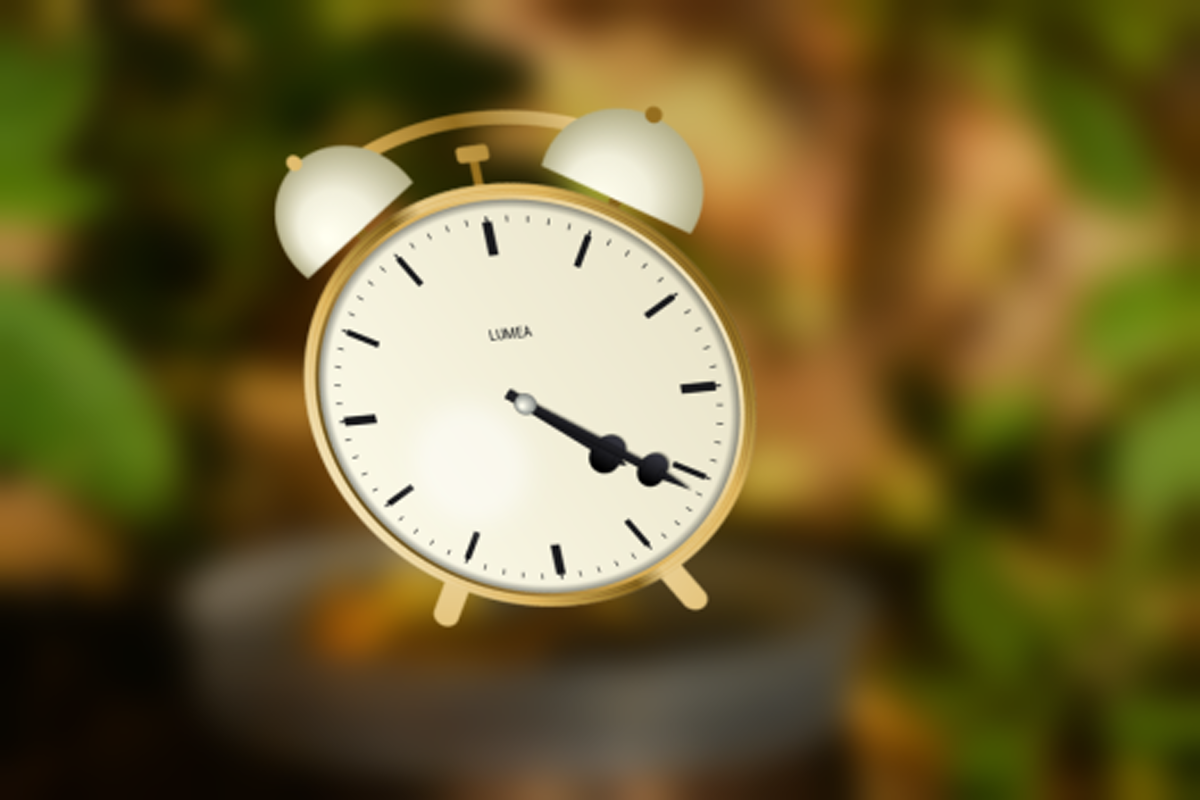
{"hour": 4, "minute": 21}
